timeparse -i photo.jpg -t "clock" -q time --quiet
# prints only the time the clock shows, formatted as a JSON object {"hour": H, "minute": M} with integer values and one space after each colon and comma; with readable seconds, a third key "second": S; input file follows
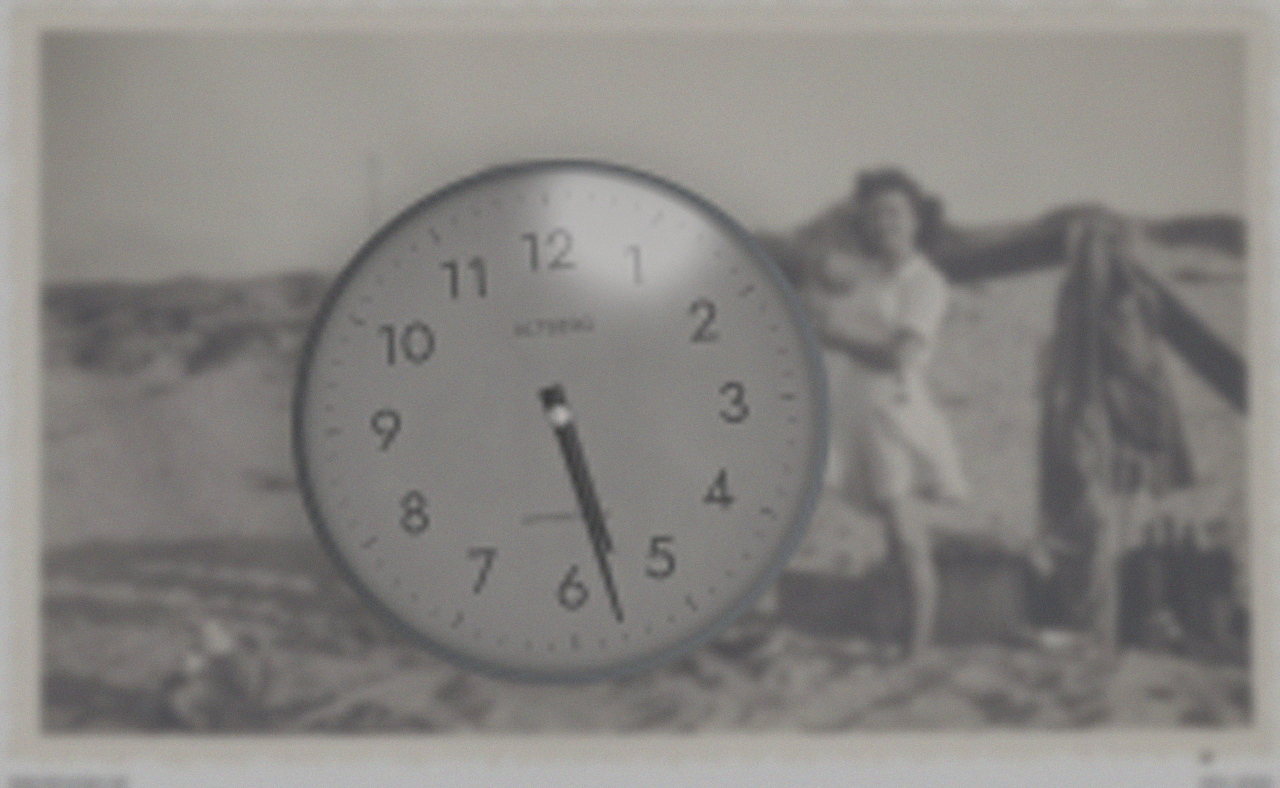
{"hour": 5, "minute": 28}
